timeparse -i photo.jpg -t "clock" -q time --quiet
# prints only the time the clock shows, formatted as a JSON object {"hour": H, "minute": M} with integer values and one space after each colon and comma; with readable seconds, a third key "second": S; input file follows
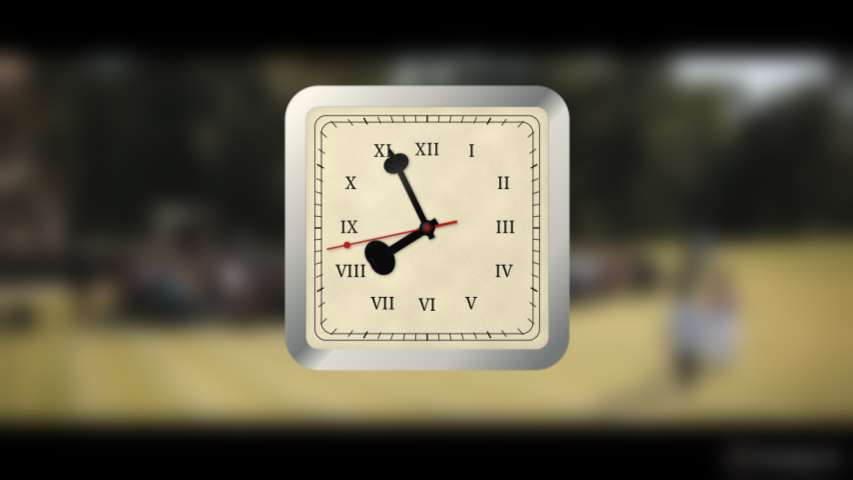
{"hour": 7, "minute": 55, "second": 43}
